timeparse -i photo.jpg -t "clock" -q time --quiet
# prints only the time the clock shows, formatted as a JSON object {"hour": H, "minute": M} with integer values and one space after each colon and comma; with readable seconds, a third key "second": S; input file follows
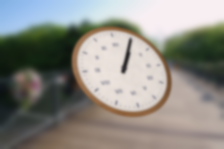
{"hour": 1, "minute": 5}
